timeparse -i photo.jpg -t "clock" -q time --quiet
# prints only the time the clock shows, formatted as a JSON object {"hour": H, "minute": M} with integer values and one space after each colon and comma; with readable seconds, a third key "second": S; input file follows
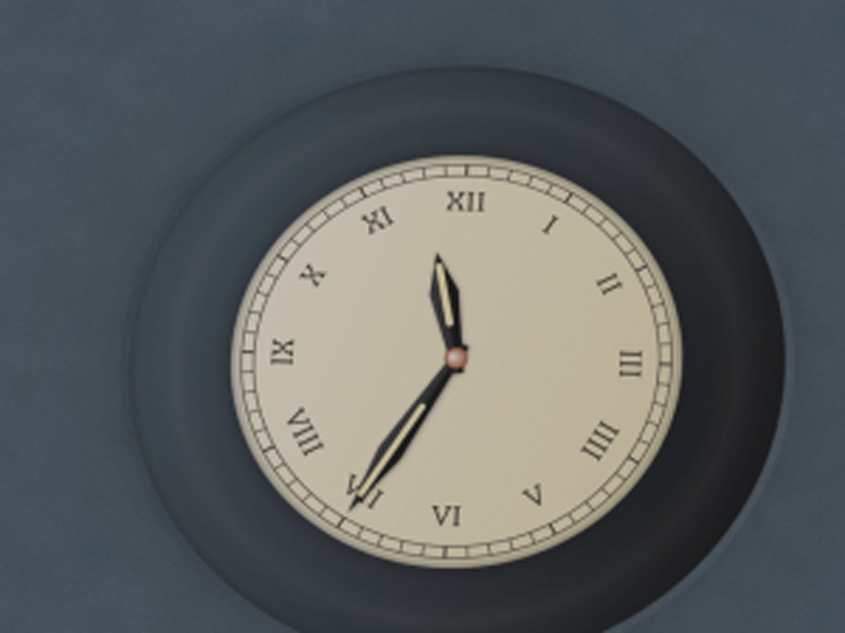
{"hour": 11, "minute": 35}
